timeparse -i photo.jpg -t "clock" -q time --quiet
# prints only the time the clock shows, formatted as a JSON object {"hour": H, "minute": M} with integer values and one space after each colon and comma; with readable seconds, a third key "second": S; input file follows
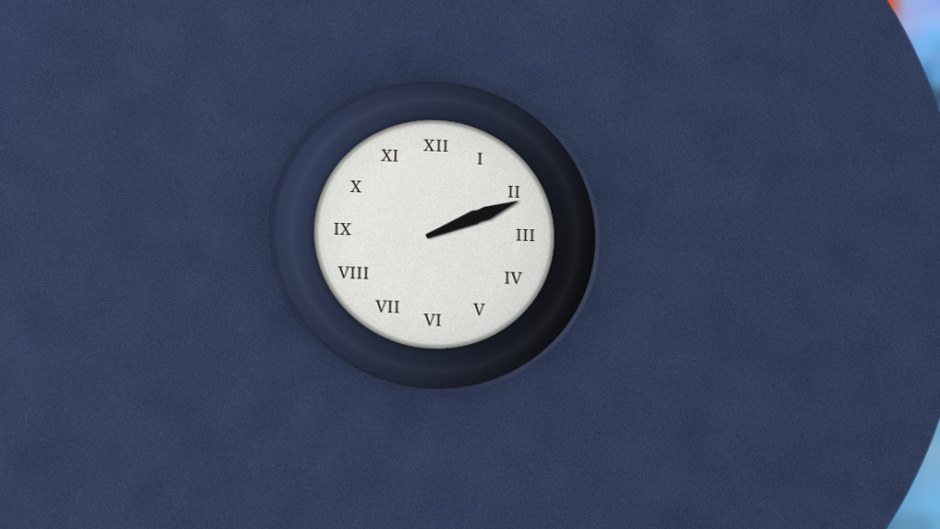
{"hour": 2, "minute": 11}
